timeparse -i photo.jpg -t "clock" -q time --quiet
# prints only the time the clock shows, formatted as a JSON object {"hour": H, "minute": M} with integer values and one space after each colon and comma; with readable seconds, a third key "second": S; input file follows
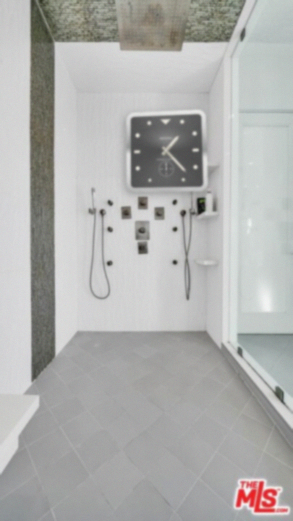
{"hour": 1, "minute": 23}
